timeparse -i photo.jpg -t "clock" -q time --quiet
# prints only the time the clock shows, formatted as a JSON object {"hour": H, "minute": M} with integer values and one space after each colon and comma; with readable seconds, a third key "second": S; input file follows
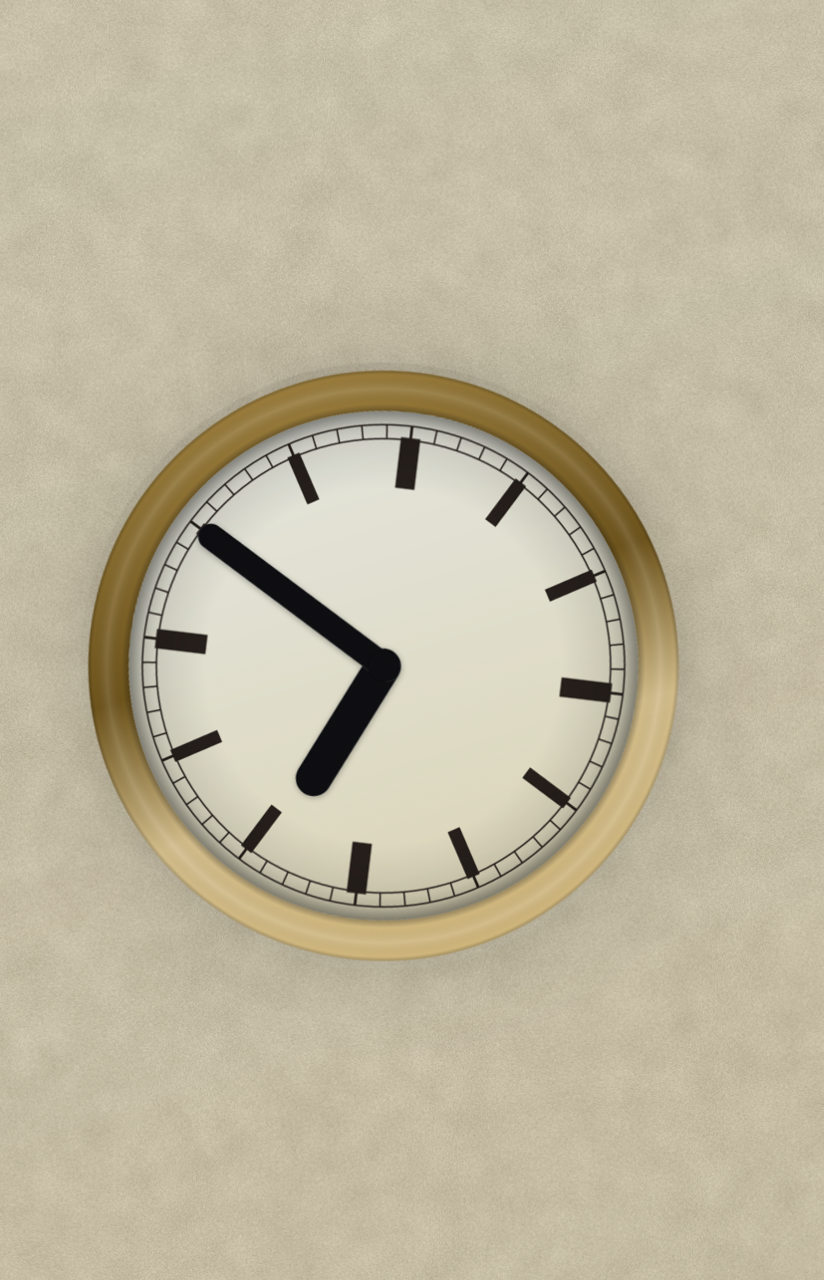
{"hour": 6, "minute": 50}
